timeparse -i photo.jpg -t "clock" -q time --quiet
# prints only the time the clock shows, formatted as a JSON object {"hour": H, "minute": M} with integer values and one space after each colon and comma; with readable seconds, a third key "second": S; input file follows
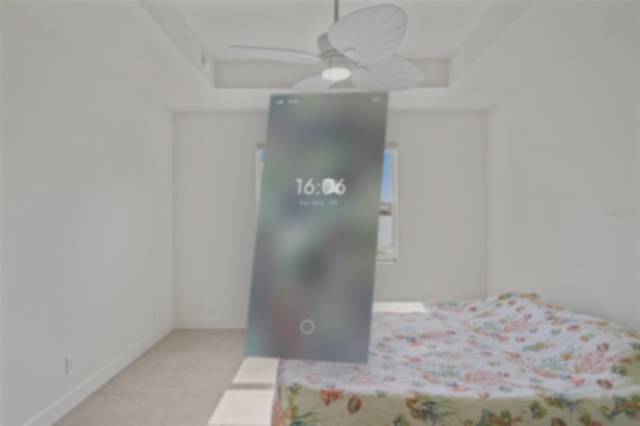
{"hour": 16, "minute": 6}
